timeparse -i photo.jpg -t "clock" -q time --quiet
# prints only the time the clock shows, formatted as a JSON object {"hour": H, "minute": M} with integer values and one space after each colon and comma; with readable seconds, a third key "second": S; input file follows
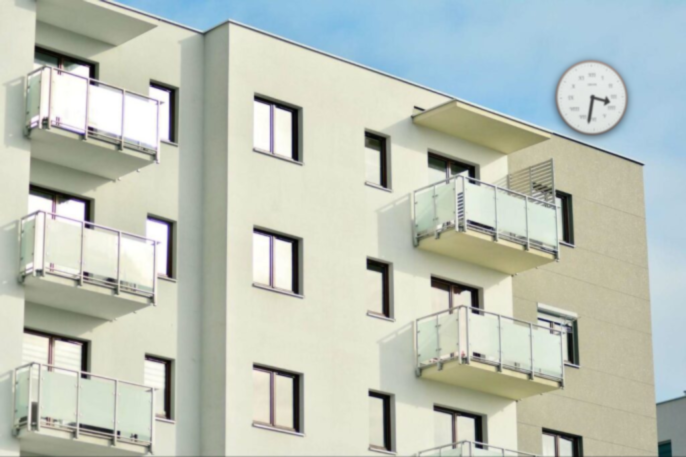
{"hour": 3, "minute": 32}
